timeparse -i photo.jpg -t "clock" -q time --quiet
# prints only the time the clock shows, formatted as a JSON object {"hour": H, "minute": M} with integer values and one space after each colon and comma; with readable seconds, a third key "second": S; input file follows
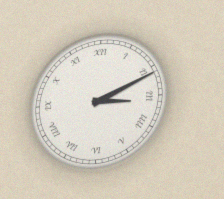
{"hour": 3, "minute": 11}
